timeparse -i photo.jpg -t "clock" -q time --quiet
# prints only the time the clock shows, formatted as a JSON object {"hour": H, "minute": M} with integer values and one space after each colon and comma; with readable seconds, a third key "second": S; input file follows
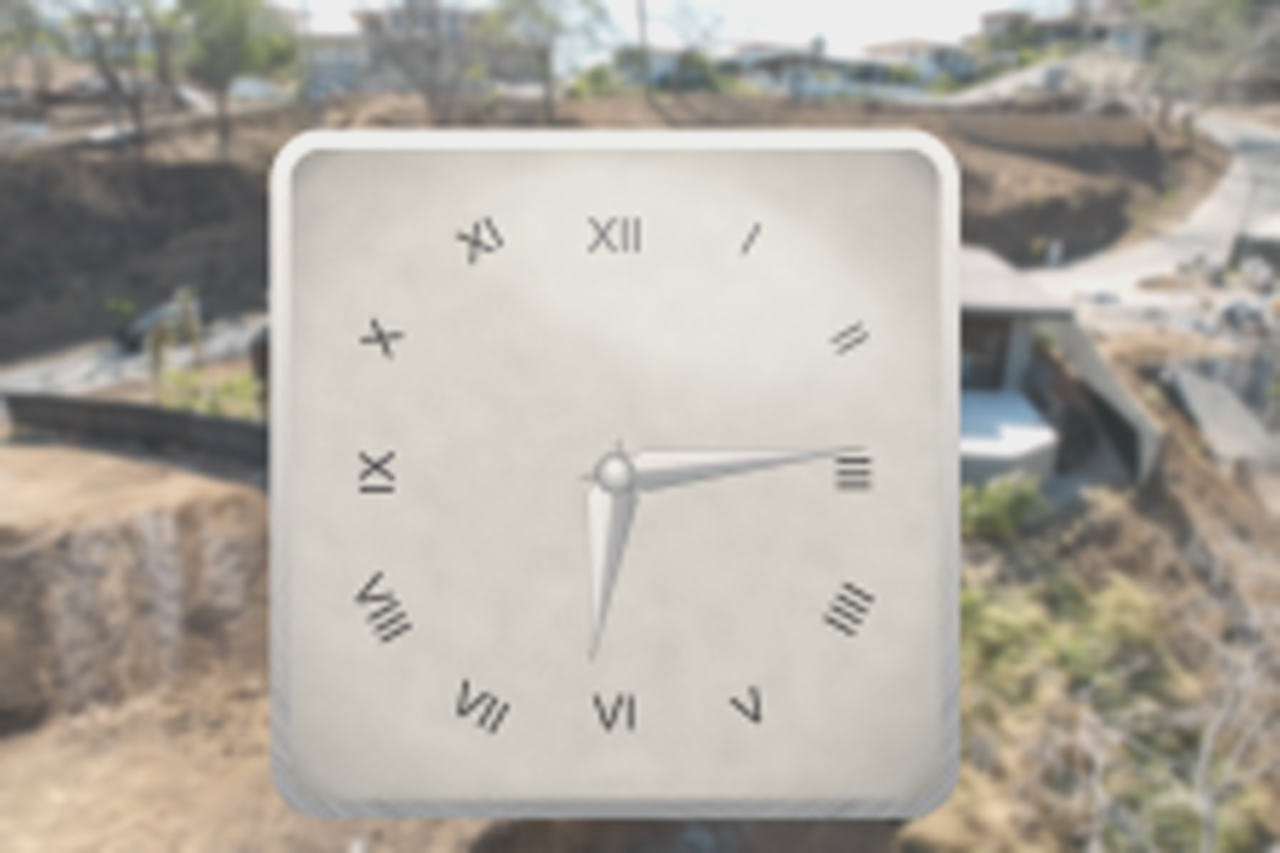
{"hour": 6, "minute": 14}
